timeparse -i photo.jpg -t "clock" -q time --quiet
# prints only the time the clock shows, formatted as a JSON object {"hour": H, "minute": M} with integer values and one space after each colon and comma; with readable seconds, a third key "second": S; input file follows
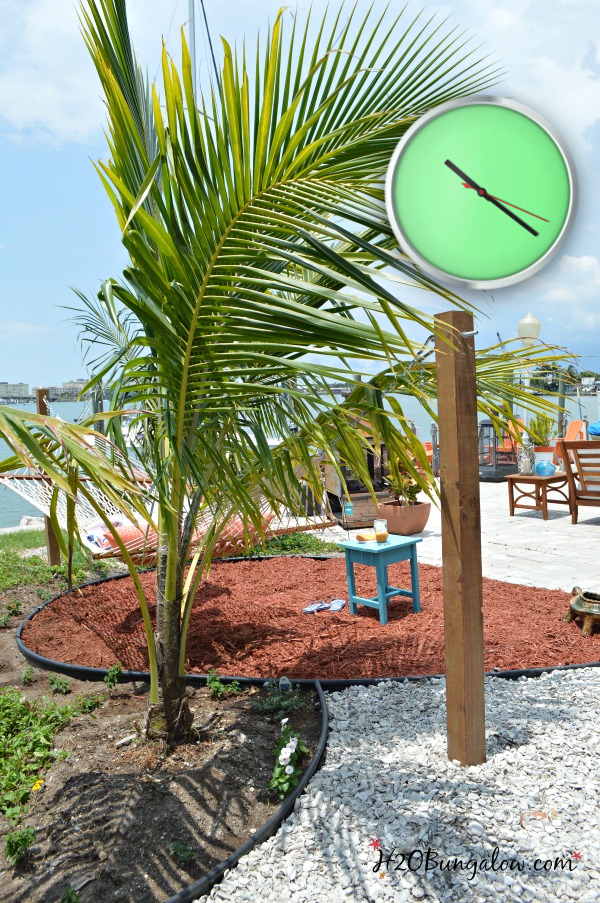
{"hour": 10, "minute": 21, "second": 19}
